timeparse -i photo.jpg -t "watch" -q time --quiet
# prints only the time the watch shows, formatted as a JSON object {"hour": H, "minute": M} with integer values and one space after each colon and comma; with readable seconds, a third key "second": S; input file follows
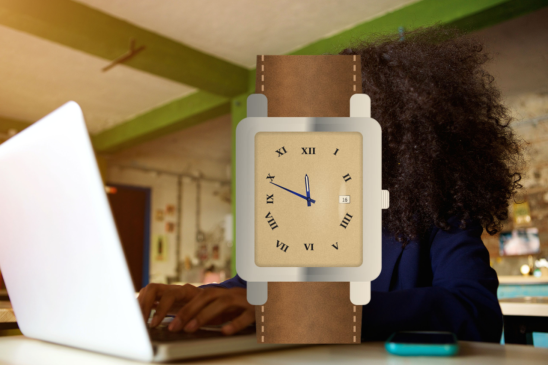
{"hour": 11, "minute": 49}
